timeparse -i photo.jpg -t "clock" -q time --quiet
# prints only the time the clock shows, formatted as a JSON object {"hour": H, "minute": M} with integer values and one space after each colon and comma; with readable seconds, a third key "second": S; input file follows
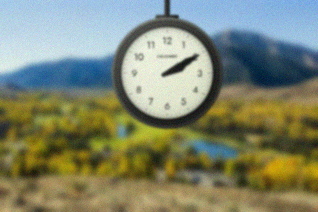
{"hour": 2, "minute": 10}
